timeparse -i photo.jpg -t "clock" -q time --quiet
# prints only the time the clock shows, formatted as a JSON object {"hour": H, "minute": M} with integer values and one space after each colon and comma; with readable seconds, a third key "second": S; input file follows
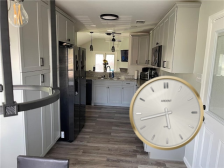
{"hour": 5, "minute": 43}
